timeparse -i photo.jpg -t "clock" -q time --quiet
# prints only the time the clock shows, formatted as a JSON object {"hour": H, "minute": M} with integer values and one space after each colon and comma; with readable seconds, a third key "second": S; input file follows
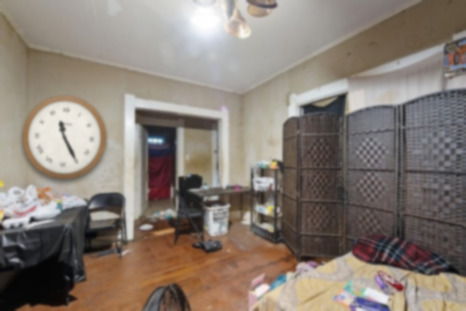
{"hour": 11, "minute": 25}
